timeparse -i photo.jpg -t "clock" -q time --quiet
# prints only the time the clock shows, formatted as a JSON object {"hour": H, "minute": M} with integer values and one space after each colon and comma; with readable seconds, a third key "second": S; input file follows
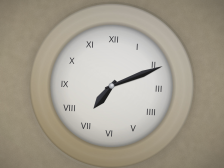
{"hour": 7, "minute": 11}
